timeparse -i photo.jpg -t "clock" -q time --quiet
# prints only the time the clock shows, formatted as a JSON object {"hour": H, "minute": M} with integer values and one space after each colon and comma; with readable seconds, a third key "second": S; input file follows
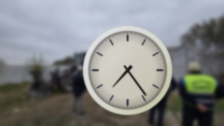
{"hour": 7, "minute": 24}
